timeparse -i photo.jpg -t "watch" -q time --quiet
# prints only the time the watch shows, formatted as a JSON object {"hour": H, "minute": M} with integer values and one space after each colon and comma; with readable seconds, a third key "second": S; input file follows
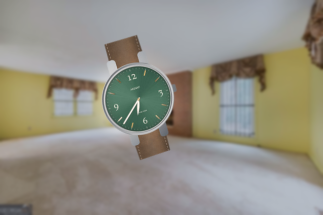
{"hour": 6, "minute": 38}
